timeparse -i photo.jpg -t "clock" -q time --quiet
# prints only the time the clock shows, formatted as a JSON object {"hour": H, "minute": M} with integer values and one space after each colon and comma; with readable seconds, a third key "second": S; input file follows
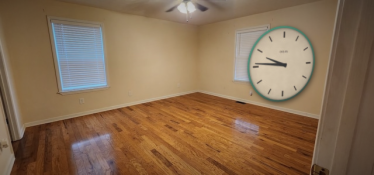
{"hour": 9, "minute": 46}
